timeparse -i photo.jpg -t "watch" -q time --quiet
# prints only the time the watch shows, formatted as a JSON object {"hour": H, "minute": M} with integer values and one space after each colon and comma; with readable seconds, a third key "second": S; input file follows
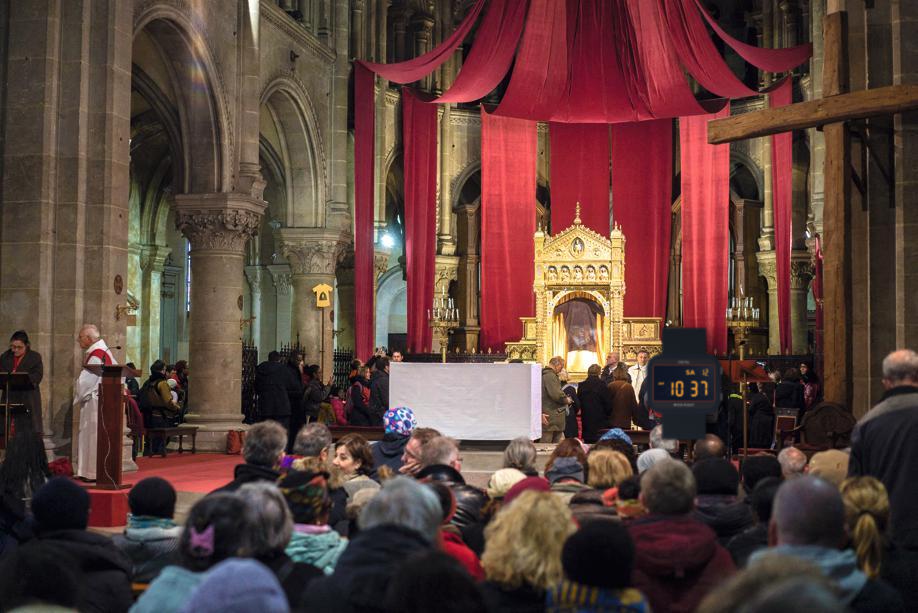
{"hour": 10, "minute": 37}
